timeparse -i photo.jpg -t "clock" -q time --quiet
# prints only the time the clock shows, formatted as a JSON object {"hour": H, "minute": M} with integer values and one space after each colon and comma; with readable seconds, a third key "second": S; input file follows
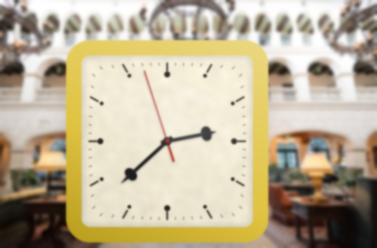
{"hour": 2, "minute": 37, "second": 57}
